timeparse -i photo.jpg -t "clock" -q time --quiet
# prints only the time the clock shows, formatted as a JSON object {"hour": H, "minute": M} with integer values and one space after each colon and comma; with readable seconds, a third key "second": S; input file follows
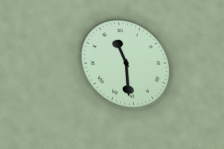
{"hour": 11, "minute": 31}
